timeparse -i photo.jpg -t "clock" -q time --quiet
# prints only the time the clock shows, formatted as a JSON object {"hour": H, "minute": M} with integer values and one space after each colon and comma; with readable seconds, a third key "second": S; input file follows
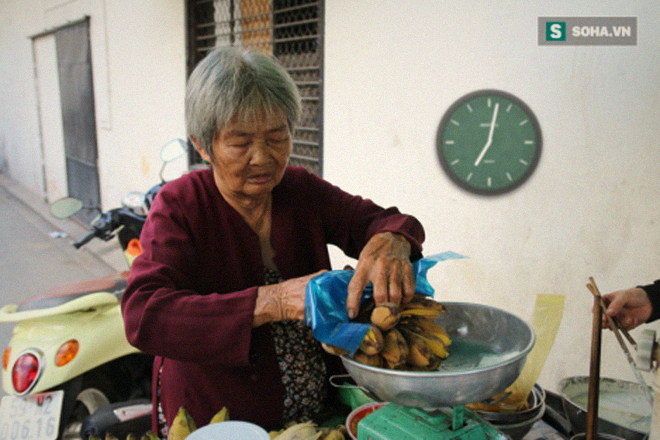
{"hour": 7, "minute": 2}
